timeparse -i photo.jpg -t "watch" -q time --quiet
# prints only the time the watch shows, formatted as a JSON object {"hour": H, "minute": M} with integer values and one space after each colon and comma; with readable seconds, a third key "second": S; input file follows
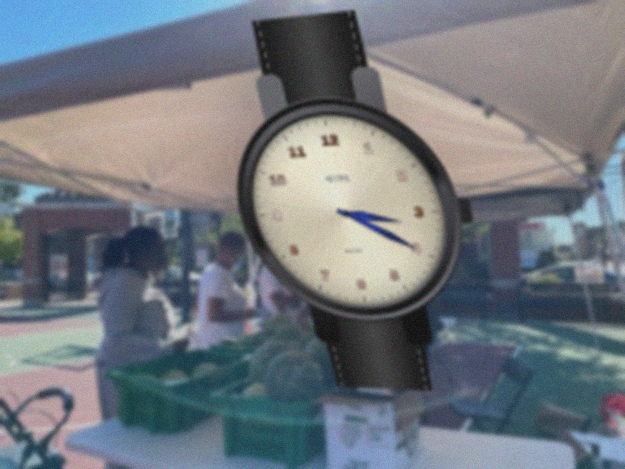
{"hour": 3, "minute": 20}
